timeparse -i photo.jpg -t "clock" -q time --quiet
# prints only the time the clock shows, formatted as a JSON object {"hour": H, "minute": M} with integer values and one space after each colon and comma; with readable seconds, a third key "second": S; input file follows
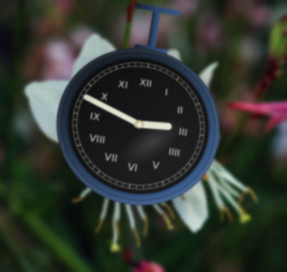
{"hour": 2, "minute": 48}
